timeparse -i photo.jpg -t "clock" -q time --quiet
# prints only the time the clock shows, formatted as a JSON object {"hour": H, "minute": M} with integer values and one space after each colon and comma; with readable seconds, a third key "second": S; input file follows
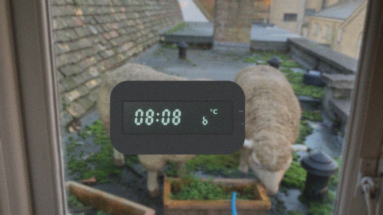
{"hour": 8, "minute": 8}
